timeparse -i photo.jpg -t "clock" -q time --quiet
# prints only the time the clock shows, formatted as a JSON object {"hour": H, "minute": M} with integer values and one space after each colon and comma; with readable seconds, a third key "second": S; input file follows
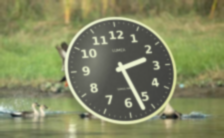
{"hour": 2, "minute": 27}
